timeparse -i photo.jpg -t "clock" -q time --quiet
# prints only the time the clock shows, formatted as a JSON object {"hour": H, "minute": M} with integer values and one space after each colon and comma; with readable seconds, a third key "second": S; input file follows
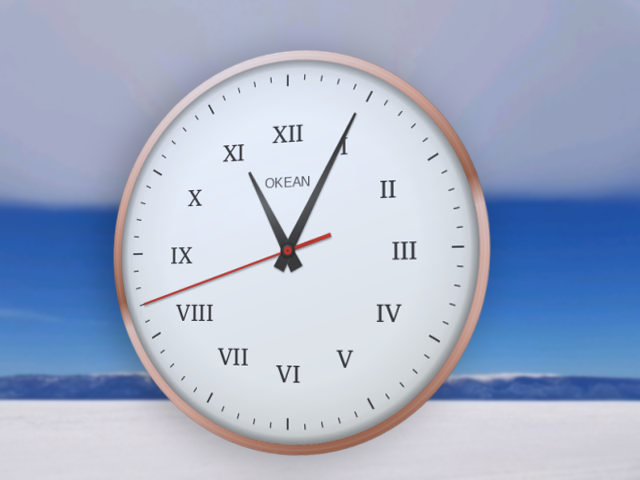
{"hour": 11, "minute": 4, "second": 42}
